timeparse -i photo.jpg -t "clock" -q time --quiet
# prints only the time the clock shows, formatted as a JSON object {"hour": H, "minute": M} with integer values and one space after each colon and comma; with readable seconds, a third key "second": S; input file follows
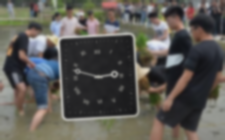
{"hour": 2, "minute": 48}
